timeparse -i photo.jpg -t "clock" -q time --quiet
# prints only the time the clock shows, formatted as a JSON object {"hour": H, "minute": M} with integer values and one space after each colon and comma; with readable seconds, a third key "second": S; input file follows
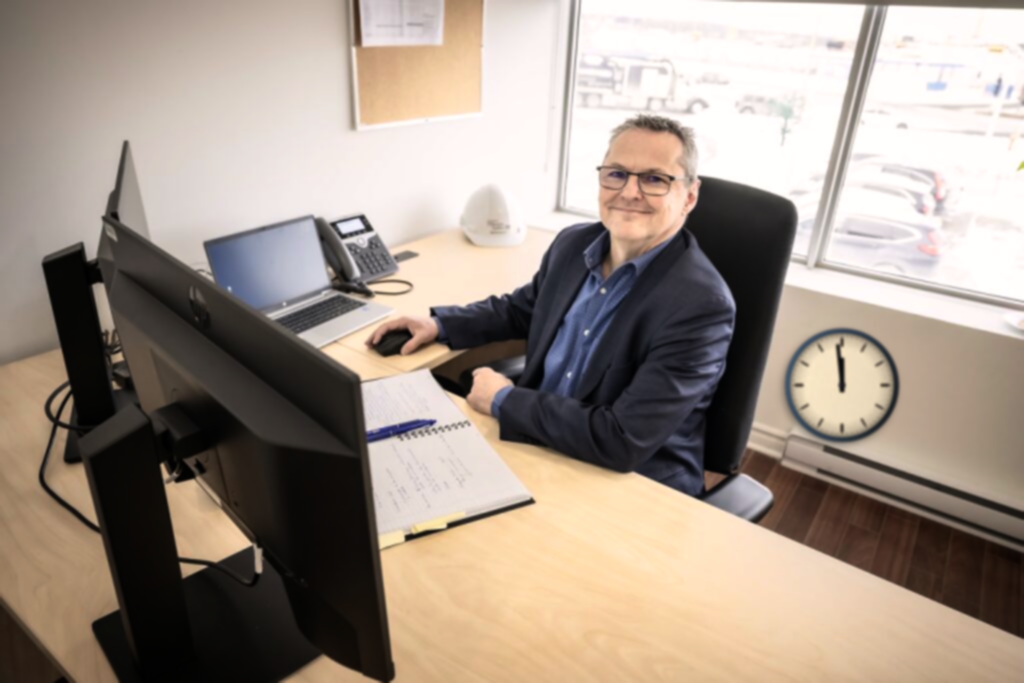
{"hour": 11, "minute": 59}
